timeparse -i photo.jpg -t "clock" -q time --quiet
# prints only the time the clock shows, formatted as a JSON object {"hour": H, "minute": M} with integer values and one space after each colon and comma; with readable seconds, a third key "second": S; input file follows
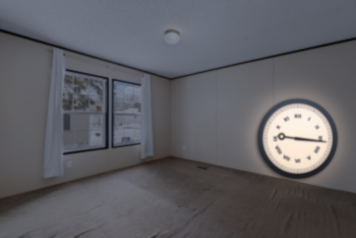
{"hour": 9, "minute": 16}
